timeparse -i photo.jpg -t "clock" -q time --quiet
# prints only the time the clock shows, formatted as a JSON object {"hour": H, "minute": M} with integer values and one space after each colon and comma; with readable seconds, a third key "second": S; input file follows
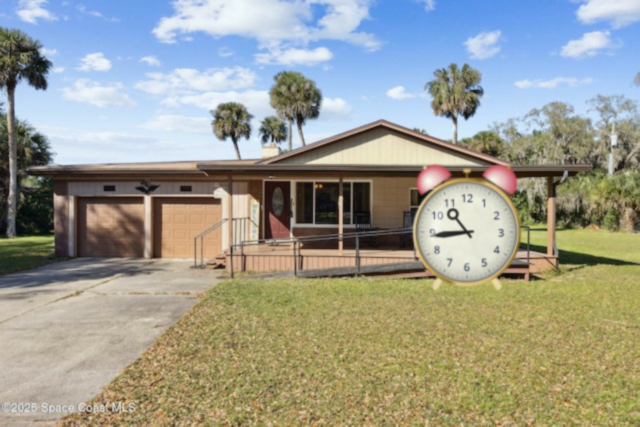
{"hour": 10, "minute": 44}
